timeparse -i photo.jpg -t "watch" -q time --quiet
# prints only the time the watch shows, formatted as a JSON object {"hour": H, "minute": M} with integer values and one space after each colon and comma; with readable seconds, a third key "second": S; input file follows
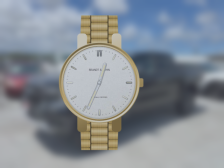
{"hour": 12, "minute": 34}
